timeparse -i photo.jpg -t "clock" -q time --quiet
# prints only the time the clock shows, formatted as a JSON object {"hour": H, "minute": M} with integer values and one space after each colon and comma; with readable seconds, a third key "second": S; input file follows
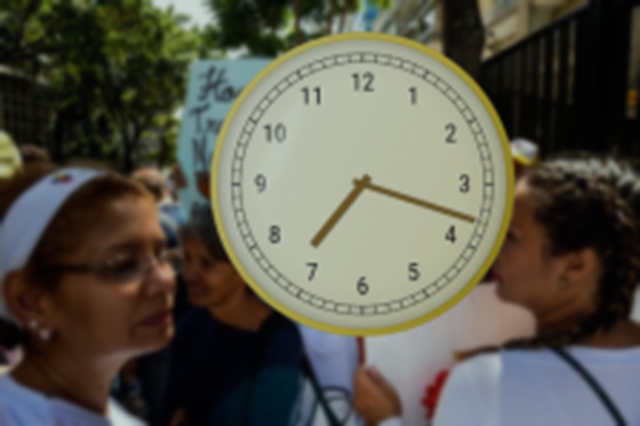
{"hour": 7, "minute": 18}
